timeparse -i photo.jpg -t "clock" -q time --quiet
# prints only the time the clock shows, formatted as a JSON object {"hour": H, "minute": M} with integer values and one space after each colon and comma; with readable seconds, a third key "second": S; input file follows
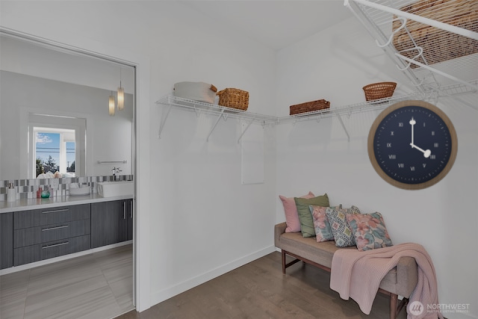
{"hour": 4, "minute": 0}
